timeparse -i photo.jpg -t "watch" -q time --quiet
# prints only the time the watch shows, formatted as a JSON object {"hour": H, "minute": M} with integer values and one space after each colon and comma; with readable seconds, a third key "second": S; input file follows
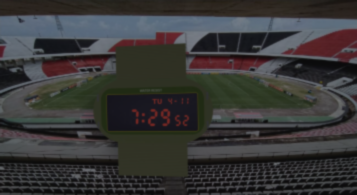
{"hour": 7, "minute": 29, "second": 52}
